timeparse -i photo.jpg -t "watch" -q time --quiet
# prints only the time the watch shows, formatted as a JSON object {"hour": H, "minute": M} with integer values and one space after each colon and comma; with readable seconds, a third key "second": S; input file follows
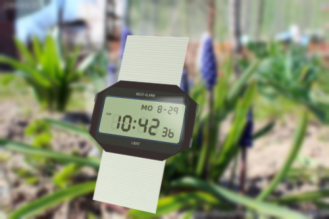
{"hour": 10, "minute": 42, "second": 36}
